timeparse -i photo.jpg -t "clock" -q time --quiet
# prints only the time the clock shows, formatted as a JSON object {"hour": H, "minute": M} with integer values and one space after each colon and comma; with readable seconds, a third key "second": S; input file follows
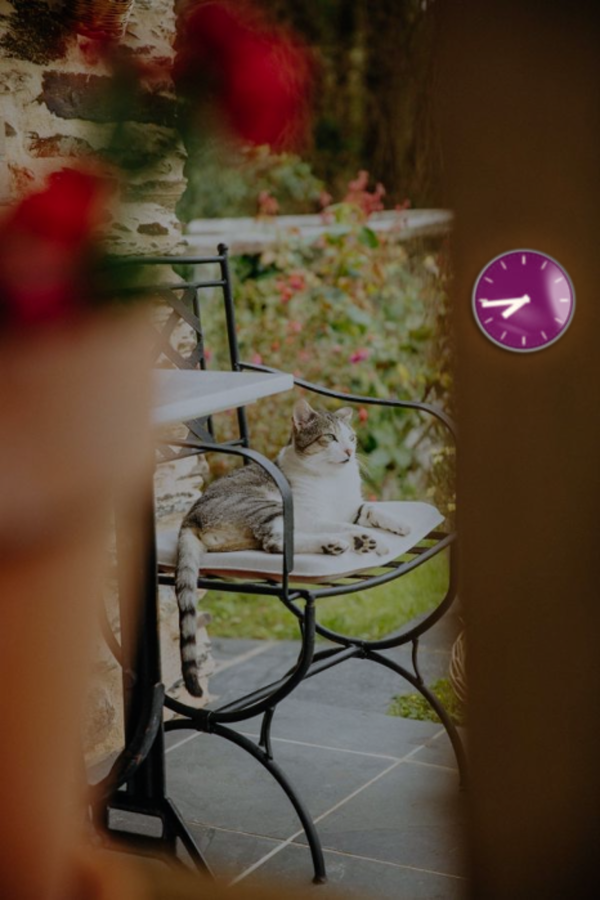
{"hour": 7, "minute": 44}
